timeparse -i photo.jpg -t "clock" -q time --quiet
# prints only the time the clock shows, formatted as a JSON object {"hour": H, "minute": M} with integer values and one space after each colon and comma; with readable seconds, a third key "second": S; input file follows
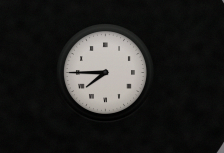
{"hour": 7, "minute": 45}
